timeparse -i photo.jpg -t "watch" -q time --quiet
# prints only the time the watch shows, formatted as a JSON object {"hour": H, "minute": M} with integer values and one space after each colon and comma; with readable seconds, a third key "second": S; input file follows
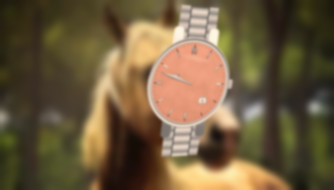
{"hour": 9, "minute": 48}
